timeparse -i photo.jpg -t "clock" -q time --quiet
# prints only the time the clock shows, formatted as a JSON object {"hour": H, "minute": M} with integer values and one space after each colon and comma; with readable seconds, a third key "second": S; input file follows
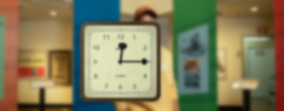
{"hour": 12, "minute": 15}
